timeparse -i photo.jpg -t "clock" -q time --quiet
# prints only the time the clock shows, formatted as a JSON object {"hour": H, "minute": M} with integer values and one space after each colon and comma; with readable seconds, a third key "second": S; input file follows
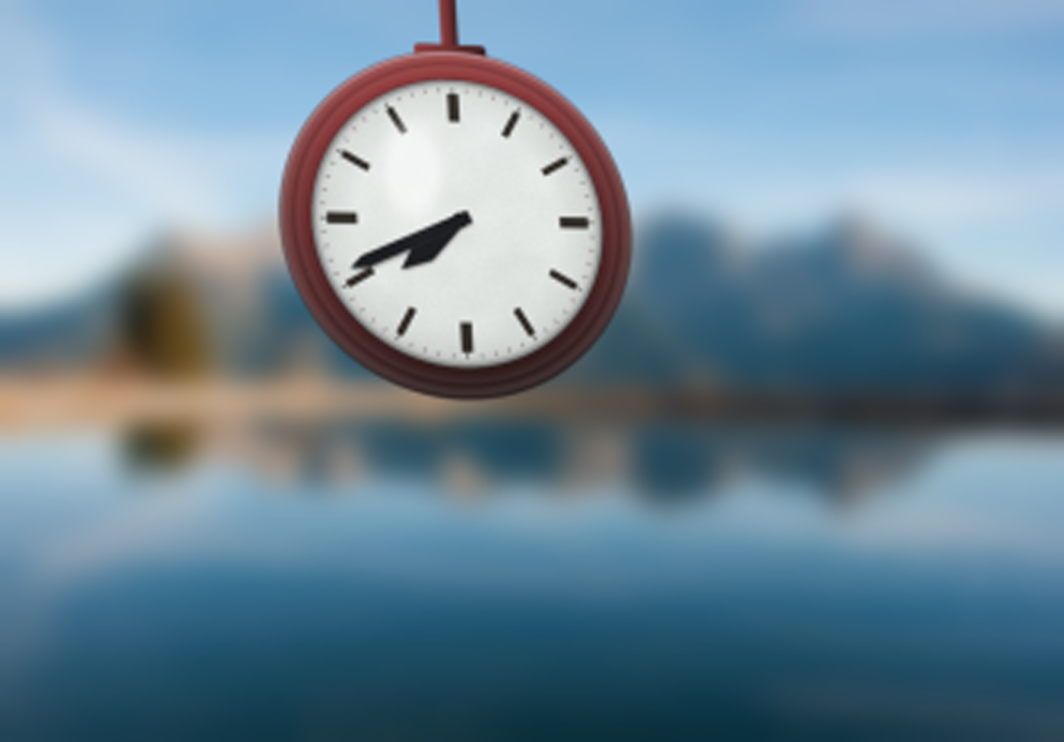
{"hour": 7, "minute": 41}
